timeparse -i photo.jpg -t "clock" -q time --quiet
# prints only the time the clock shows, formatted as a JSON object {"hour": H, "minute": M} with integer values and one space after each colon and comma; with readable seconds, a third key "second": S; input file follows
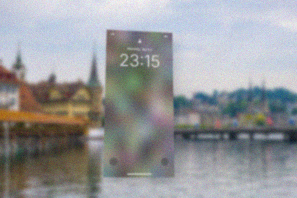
{"hour": 23, "minute": 15}
